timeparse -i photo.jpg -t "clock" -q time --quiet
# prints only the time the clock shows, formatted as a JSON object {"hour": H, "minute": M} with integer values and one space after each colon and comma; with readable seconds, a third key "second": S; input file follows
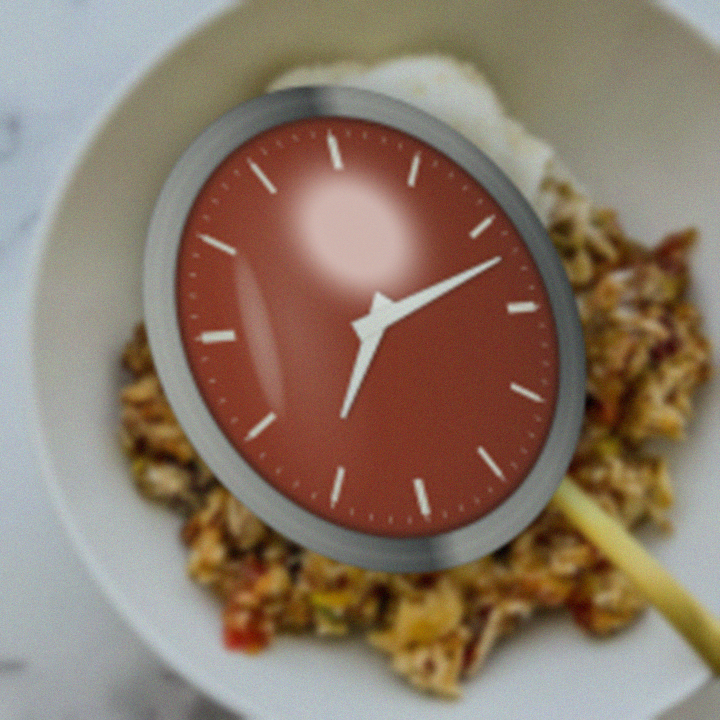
{"hour": 7, "minute": 12}
